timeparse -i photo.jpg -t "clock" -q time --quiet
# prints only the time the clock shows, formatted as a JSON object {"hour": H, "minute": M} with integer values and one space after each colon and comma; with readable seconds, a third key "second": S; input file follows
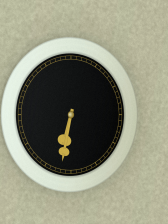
{"hour": 6, "minute": 32}
